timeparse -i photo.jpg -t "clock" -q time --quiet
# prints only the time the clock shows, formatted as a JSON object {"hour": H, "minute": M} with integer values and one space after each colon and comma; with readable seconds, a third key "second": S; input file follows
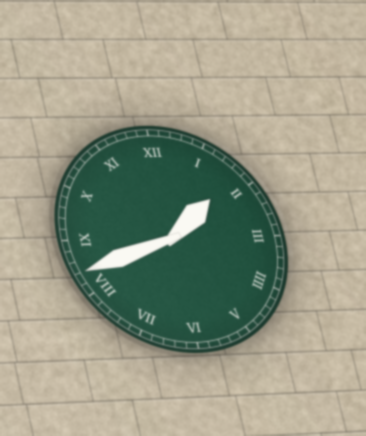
{"hour": 1, "minute": 42}
